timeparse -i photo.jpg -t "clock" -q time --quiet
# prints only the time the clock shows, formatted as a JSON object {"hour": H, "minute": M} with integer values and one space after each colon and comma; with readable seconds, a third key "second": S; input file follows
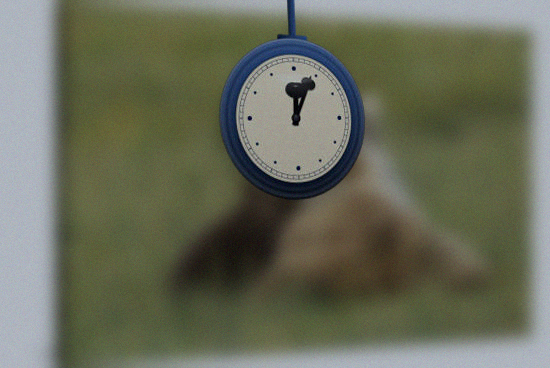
{"hour": 12, "minute": 4}
